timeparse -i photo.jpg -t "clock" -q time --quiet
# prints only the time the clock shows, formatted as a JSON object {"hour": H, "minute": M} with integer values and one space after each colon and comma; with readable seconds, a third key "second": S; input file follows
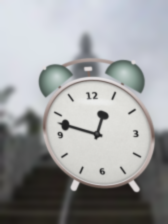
{"hour": 12, "minute": 48}
